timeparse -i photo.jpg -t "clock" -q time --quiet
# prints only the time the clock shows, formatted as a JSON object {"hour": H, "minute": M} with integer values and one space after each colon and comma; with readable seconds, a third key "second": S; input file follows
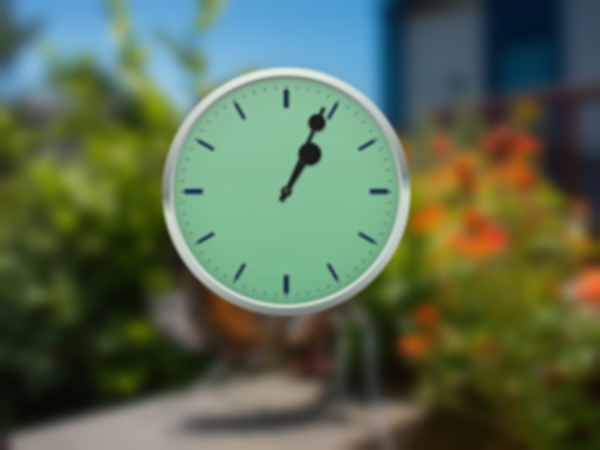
{"hour": 1, "minute": 4}
